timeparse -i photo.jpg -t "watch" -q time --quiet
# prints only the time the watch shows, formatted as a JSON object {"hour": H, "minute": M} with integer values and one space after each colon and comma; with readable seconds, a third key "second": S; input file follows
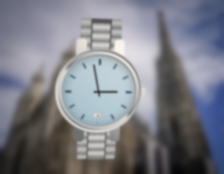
{"hour": 2, "minute": 58}
